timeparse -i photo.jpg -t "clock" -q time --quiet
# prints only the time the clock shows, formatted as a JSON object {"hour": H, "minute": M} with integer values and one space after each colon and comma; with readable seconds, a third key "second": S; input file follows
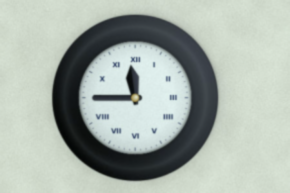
{"hour": 11, "minute": 45}
